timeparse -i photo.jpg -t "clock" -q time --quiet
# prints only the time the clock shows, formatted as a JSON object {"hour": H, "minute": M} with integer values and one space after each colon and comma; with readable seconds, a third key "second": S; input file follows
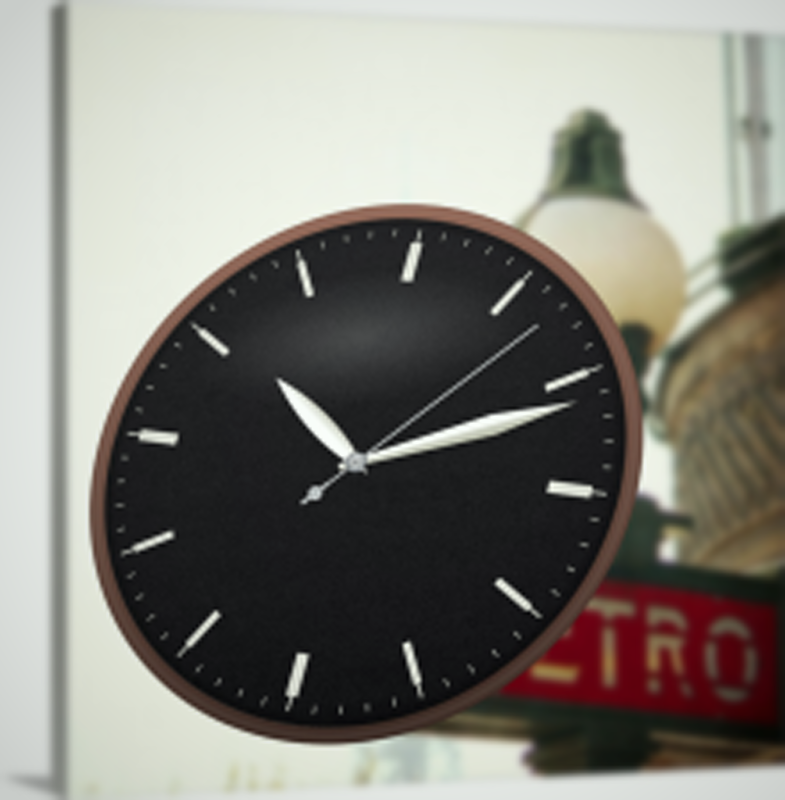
{"hour": 10, "minute": 11, "second": 7}
